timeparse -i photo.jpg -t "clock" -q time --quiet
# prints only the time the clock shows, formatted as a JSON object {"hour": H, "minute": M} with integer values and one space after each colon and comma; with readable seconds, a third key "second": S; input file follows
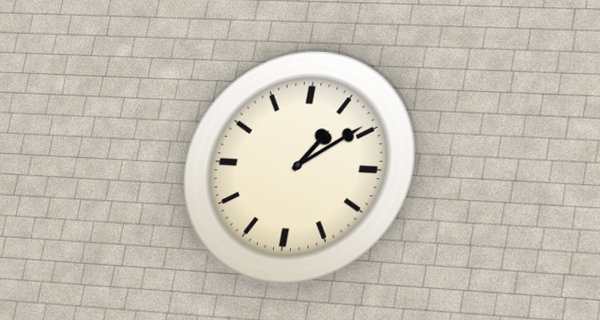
{"hour": 1, "minute": 9}
